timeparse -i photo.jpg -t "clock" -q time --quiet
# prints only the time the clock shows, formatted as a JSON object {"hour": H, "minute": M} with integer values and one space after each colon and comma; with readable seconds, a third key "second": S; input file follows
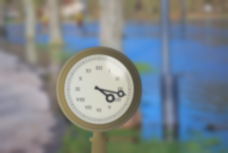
{"hour": 4, "minute": 17}
